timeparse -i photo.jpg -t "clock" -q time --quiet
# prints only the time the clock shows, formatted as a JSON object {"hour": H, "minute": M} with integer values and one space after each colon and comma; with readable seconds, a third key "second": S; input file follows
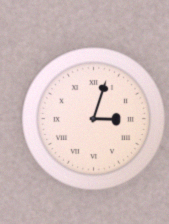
{"hour": 3, "minute": 3}
